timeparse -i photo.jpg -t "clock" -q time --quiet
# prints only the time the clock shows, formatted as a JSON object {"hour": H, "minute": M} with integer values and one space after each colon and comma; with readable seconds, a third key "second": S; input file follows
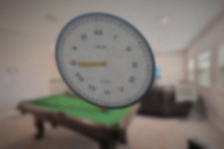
{"hour": 8, "minute": 45}
